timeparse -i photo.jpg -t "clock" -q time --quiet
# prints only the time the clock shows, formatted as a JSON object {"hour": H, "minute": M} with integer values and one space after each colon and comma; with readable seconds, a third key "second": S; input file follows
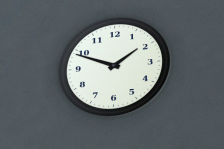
{"hour": 1, "minute": 49}
